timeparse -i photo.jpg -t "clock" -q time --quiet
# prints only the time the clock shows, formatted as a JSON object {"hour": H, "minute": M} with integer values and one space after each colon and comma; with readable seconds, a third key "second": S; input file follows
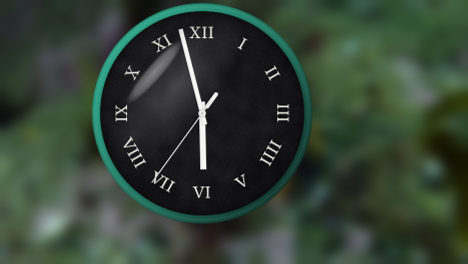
{"hour": 5, "minute": 57, "second": 36}
